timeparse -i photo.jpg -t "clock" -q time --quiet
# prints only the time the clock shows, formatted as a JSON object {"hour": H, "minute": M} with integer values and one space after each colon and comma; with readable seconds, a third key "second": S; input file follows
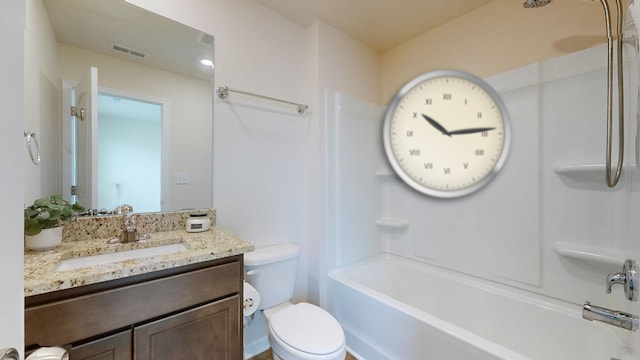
{"hour": 10, "minute": 14}
